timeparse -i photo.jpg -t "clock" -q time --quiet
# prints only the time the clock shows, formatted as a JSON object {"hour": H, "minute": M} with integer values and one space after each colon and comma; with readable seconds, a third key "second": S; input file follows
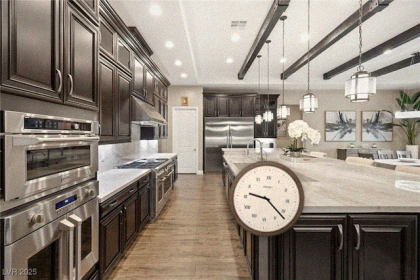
{"hour": 9, "minute": 22}
